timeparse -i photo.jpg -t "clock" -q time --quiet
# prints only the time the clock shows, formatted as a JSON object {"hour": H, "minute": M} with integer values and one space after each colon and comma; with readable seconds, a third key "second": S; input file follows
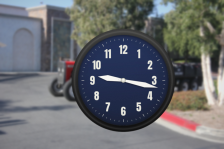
{"hour": 9, "minute": 17}
